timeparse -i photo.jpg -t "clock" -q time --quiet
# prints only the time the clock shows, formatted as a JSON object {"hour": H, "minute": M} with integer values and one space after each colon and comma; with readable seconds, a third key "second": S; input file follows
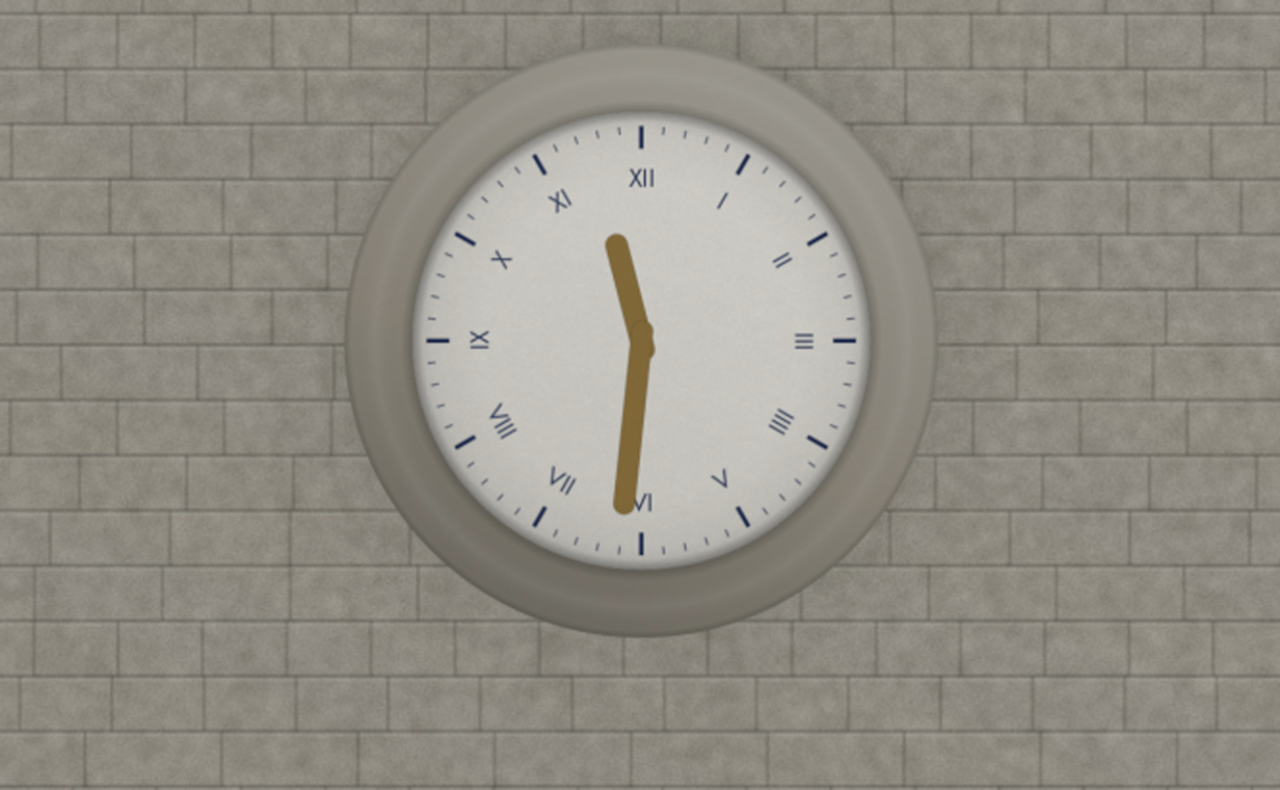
{"hour": 11, "minute": 31}
